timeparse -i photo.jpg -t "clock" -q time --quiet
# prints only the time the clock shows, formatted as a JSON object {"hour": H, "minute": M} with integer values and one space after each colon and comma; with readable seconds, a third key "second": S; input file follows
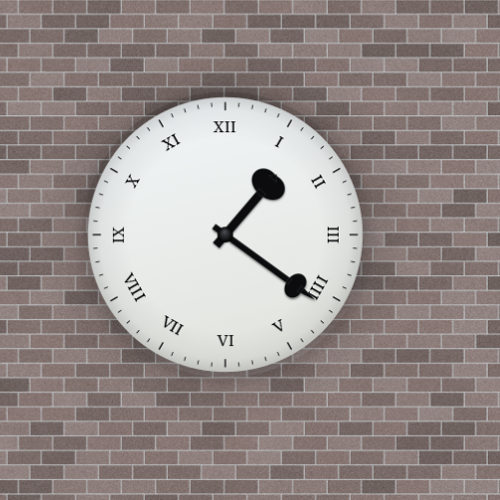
{"hour": 1, "minute": 21}
